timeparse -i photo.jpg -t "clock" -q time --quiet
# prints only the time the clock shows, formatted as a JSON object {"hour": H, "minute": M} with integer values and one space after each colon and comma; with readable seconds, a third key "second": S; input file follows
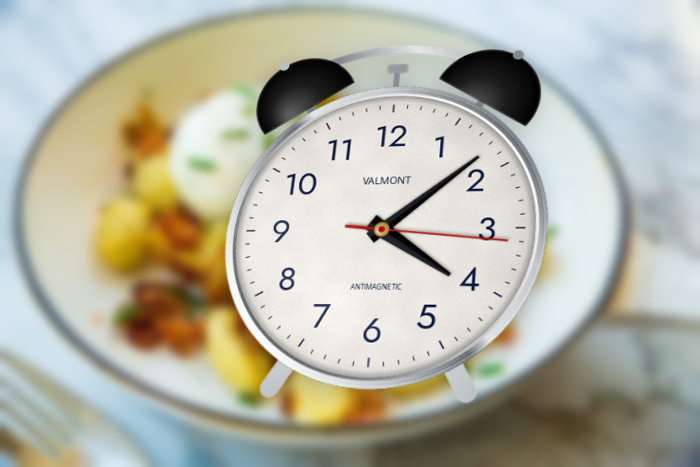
{"hour": 4, "minute": 8, "second": 16}
